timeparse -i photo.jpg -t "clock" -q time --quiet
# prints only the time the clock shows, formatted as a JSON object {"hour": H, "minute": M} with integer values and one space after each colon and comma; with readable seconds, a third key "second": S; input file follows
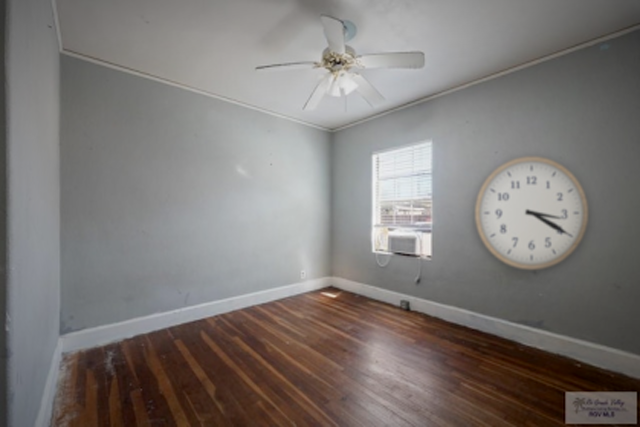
{"hour": 3, "minute": 20}
